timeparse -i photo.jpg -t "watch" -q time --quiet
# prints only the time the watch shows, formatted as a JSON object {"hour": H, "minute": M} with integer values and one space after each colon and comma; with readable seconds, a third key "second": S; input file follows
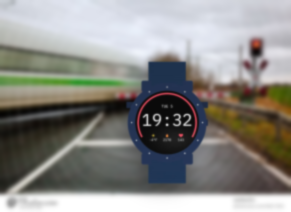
{"hour": 19, "minute": 32}
